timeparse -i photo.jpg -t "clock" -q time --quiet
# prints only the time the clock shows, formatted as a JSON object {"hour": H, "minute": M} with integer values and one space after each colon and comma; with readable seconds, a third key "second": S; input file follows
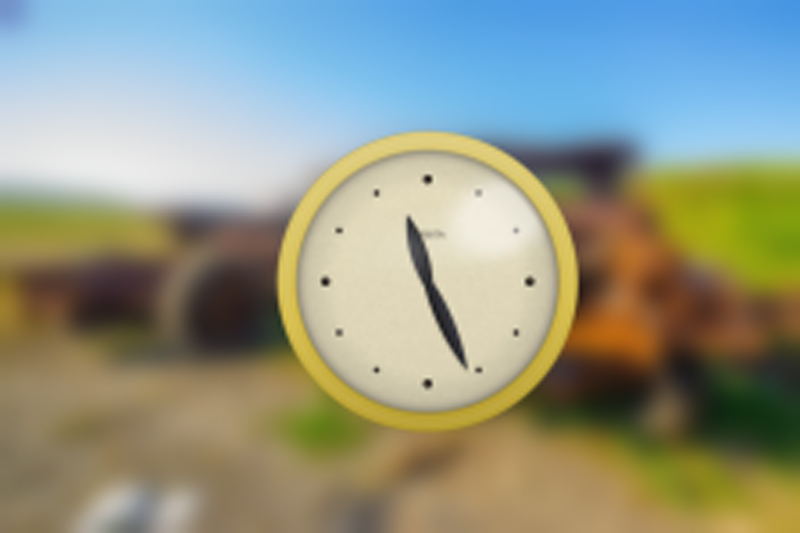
{"hour": 11, "minute": 26}
